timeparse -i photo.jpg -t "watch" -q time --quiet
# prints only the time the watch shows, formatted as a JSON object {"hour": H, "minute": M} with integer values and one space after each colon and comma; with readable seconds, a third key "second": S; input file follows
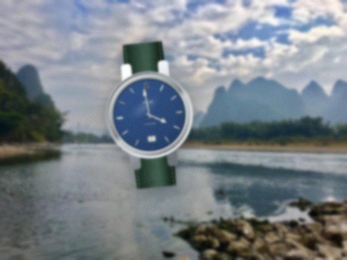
{"hour": 3, "minute": 59}
